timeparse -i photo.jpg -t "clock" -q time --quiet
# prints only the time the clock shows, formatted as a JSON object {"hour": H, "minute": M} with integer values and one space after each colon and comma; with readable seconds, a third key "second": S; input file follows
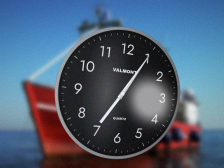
{"hour": 7, "minute": 5}
